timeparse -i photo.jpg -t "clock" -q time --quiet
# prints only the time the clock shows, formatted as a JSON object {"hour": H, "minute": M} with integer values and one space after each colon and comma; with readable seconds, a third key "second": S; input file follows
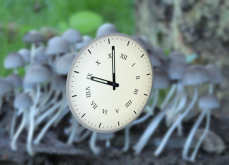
{"hour": 8, "minute": 56}
